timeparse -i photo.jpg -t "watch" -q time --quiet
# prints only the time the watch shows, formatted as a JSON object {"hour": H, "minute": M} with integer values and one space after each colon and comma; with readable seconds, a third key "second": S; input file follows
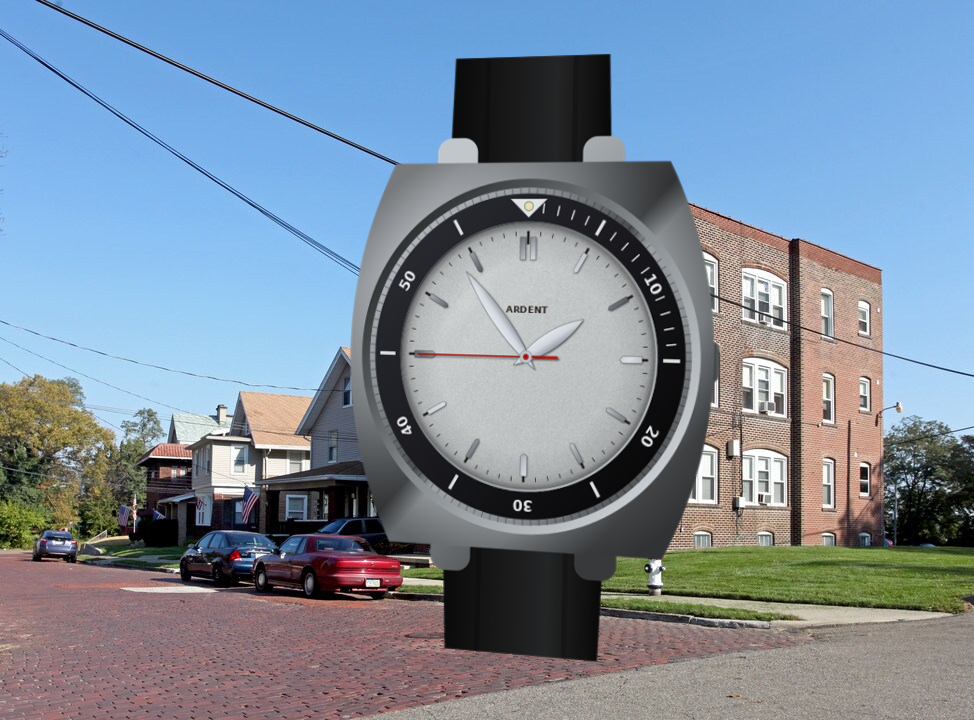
{"hour": 1, "minute": 53, "second": 45}
